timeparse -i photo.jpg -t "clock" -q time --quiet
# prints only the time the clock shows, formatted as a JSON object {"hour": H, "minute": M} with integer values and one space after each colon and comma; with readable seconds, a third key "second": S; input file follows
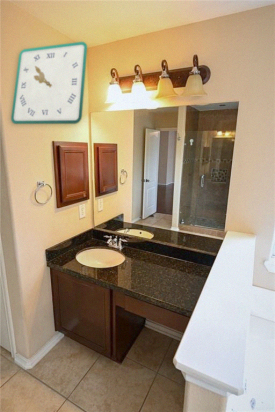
{"hour": 9, "minute": 53}
